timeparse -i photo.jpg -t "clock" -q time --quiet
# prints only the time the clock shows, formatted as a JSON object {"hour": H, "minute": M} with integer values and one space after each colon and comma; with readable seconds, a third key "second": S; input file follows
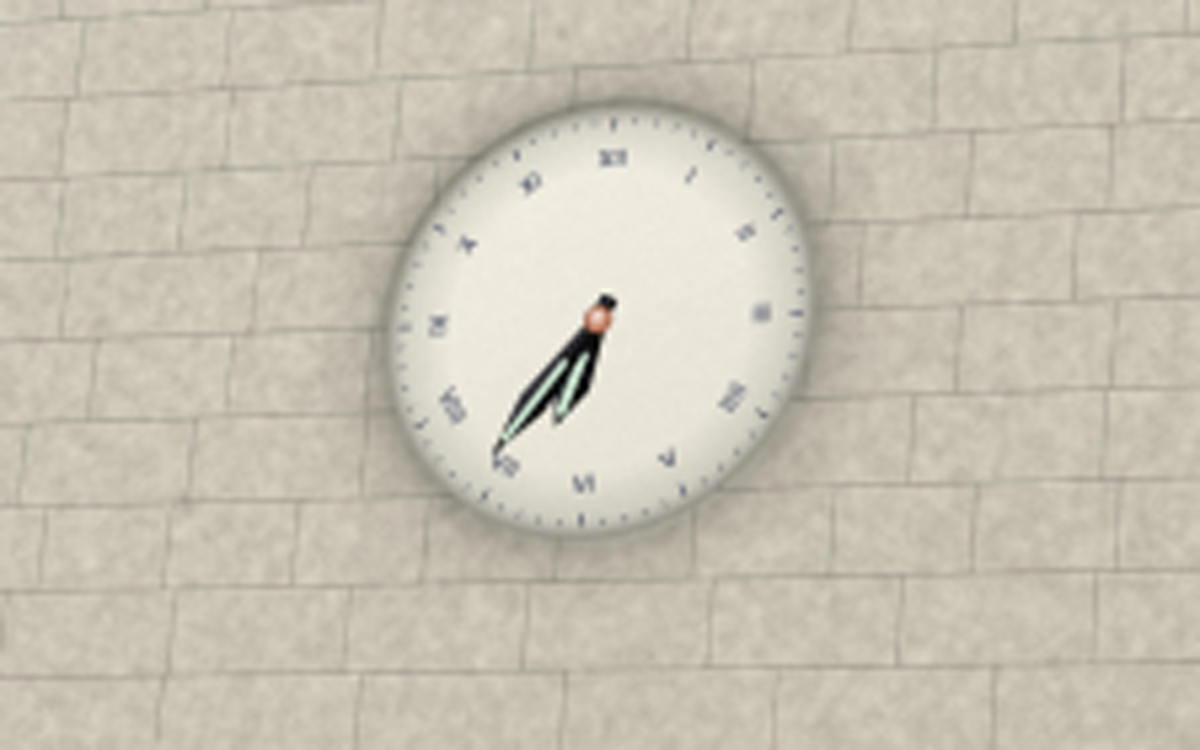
{"hour": 6, "minute": 36}
